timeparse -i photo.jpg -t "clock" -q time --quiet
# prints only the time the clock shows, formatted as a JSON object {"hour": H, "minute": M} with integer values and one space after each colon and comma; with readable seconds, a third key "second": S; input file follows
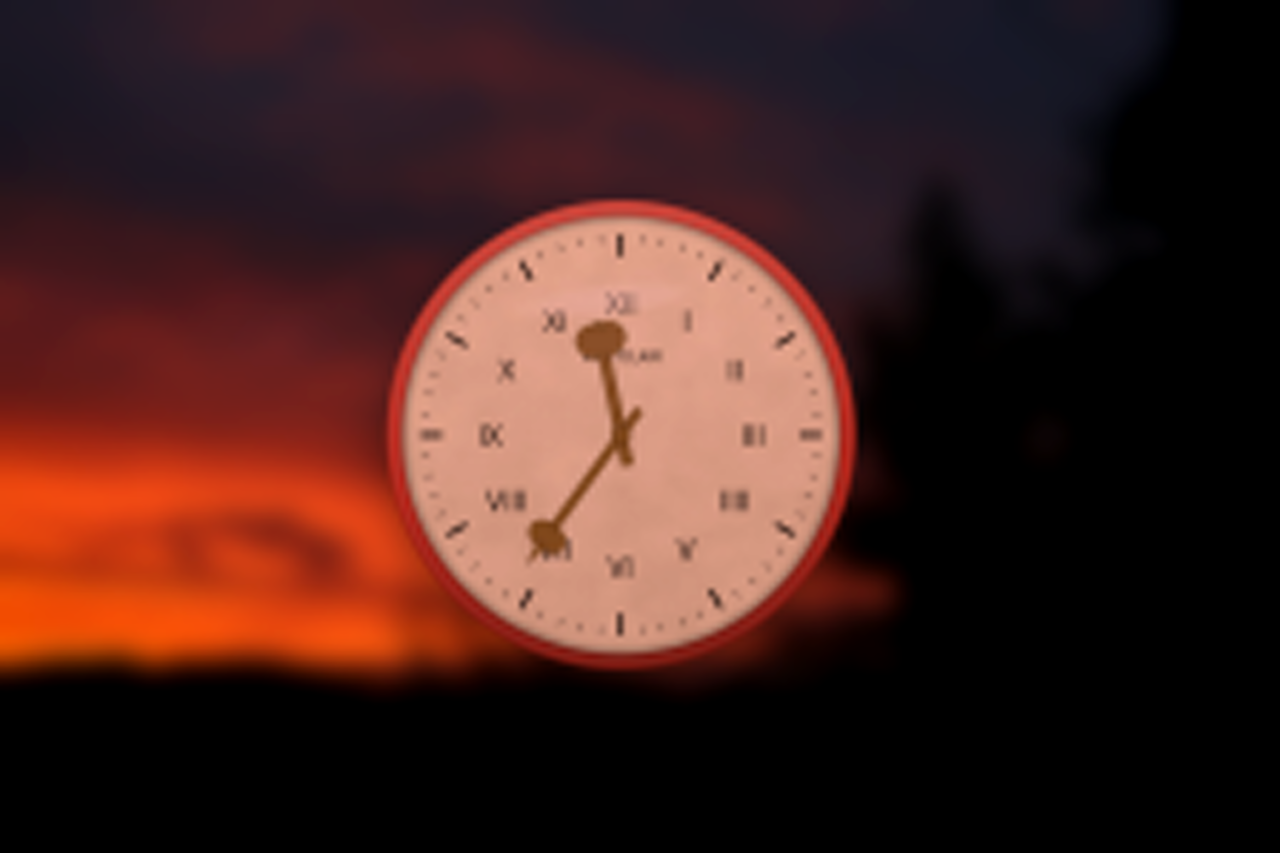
{"hour": 11, "minute": 36}
